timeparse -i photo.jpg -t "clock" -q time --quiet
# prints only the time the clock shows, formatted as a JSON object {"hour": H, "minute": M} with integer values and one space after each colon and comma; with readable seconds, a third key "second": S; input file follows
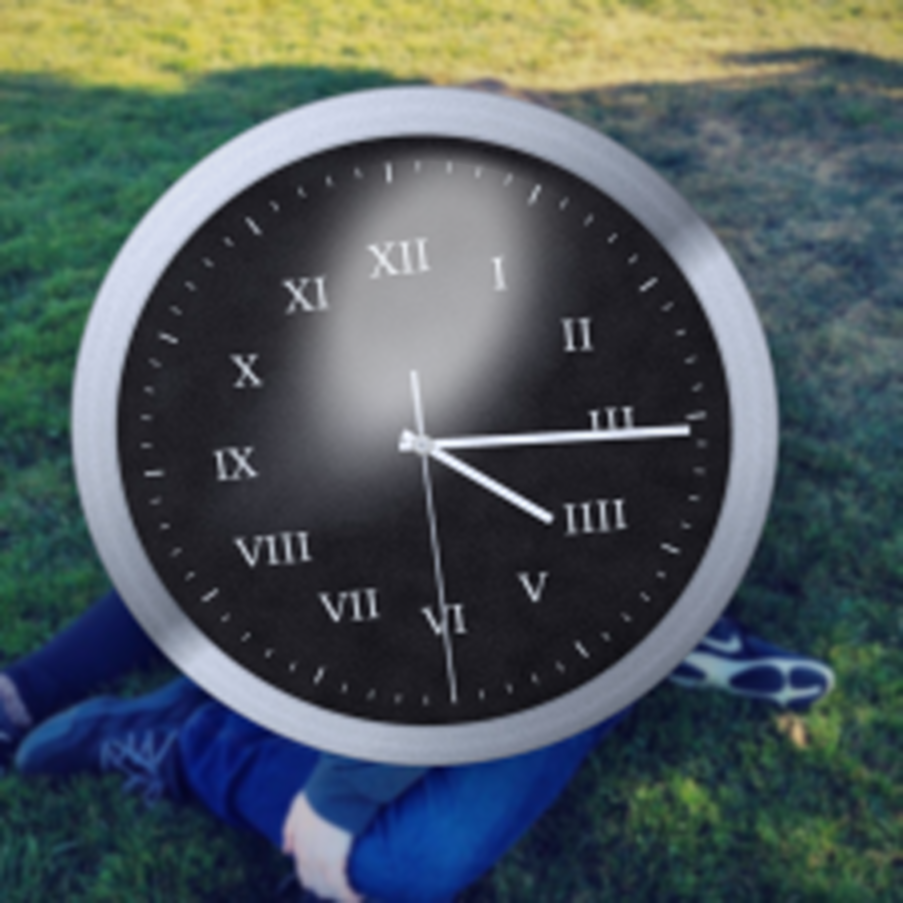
{"hour": 4, "minute": 15, "second": 30}
